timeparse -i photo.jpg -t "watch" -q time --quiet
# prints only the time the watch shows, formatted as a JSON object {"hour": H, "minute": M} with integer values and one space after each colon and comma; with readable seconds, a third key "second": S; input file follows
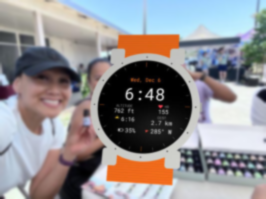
{"hour": 6, "minute": 48}
